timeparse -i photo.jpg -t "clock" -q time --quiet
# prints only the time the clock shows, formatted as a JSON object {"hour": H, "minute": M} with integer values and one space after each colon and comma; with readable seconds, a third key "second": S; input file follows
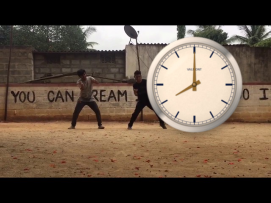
{"hour": 8, "minute": 0}
